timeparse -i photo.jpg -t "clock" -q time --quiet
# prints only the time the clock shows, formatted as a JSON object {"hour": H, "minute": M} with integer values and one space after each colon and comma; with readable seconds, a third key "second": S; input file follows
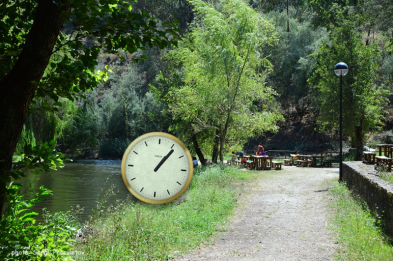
{"hour": 1, "minute": 6}
